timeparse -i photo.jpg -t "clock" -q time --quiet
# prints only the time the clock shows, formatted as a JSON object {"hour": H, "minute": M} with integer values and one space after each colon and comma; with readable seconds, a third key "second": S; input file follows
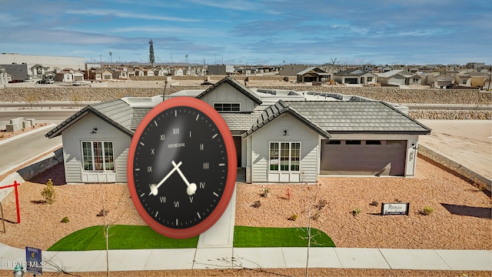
{"hour": 4, "minute": 39}
